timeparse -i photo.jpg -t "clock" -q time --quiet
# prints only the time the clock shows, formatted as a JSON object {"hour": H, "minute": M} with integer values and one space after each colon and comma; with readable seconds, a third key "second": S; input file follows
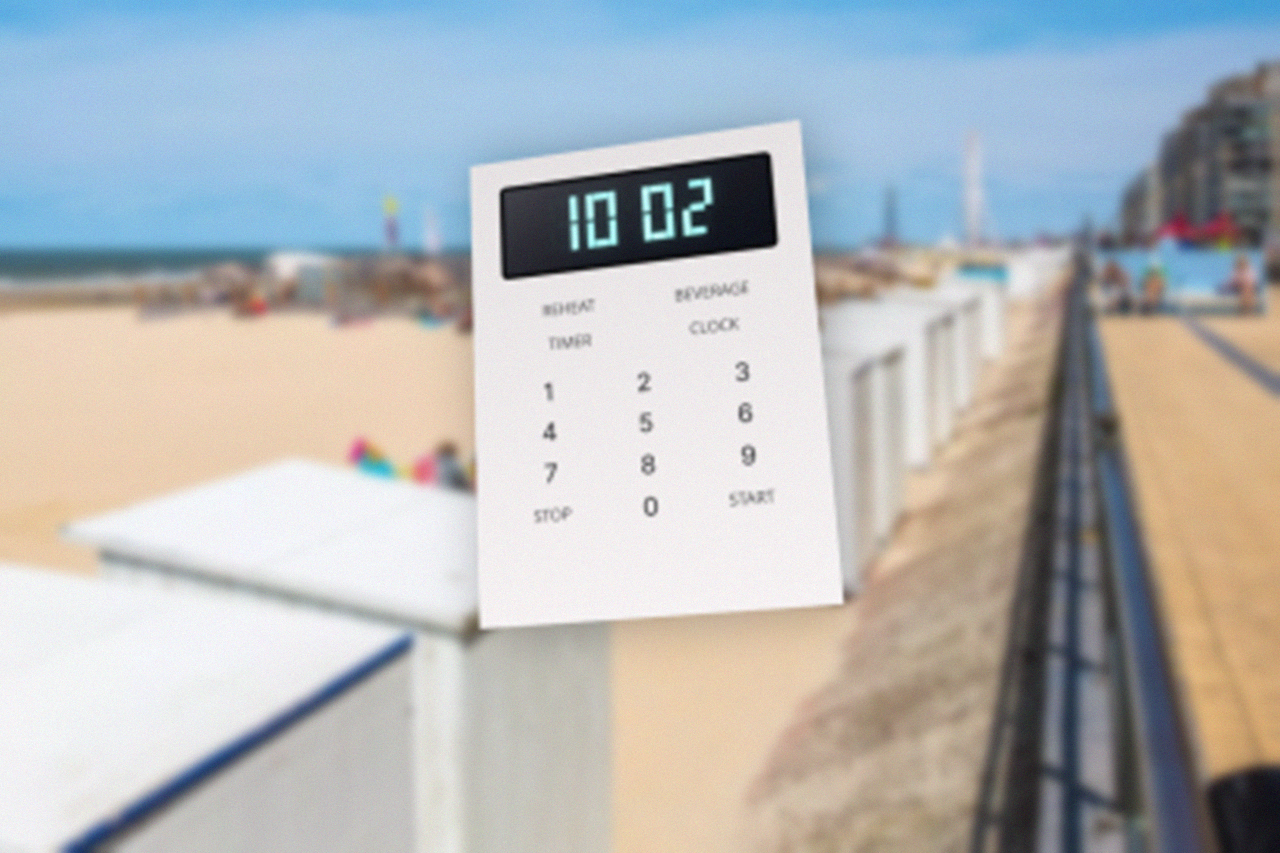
{"hour": 10, "minute": 2}
